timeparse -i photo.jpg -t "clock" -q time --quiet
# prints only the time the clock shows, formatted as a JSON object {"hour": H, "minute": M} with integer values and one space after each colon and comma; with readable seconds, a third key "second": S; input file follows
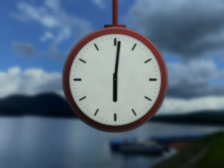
{"hour": 6, "minute": 1}
